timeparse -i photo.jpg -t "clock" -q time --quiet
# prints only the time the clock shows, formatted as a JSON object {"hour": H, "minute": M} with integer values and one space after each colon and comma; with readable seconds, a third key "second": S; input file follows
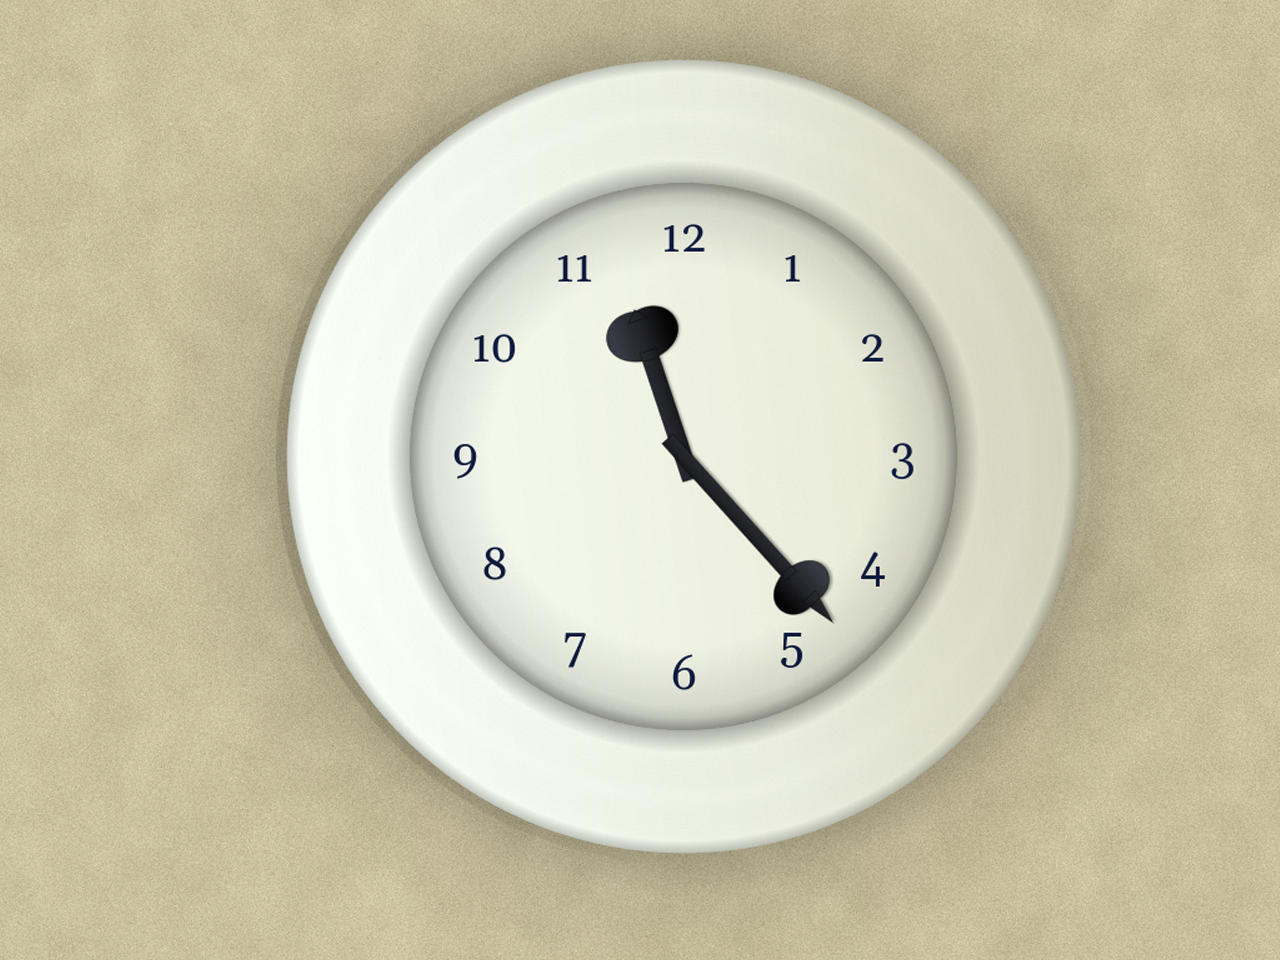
{"hour": 11, "minute": 23}
